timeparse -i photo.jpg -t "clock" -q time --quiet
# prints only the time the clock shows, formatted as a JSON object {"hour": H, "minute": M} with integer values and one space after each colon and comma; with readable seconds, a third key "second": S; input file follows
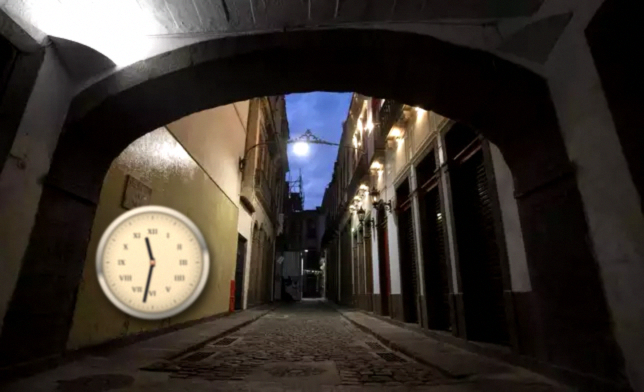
{"hour": 11, "minute": 32}
